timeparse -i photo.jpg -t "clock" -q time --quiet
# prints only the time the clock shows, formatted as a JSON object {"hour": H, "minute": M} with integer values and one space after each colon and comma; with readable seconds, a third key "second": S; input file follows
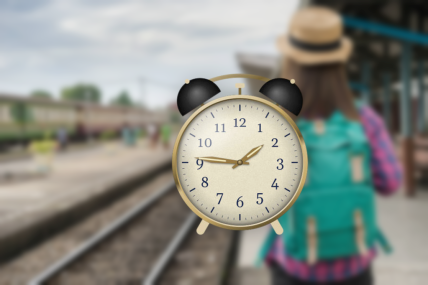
{"hour": 1, "minute": 46}
